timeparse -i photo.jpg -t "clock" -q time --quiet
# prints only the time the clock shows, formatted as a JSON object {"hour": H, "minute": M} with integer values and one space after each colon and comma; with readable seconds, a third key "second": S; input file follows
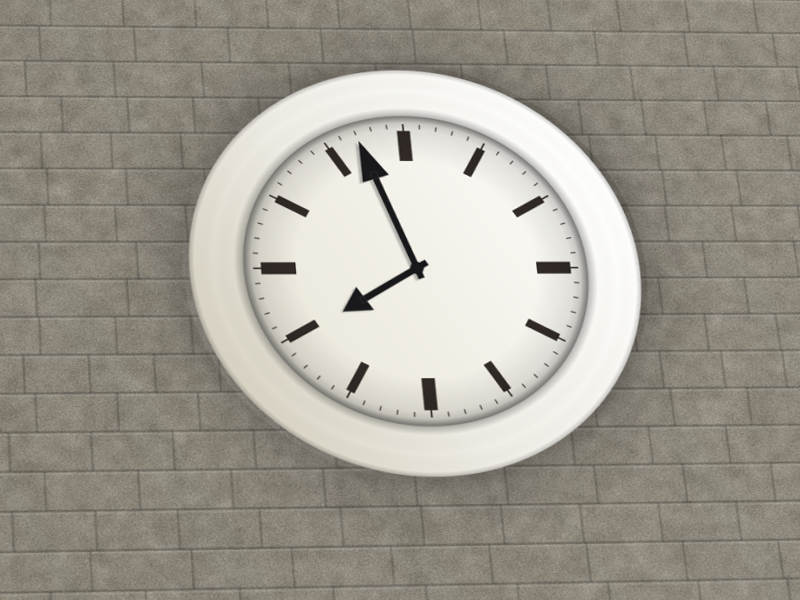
{"hour": 7, "minute": 57}
